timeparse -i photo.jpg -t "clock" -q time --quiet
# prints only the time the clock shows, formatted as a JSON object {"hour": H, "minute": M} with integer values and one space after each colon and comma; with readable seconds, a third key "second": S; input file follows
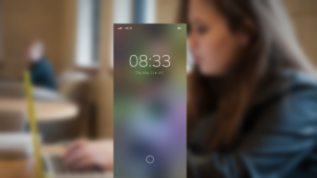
{"hour": 8, "minute": 33}
